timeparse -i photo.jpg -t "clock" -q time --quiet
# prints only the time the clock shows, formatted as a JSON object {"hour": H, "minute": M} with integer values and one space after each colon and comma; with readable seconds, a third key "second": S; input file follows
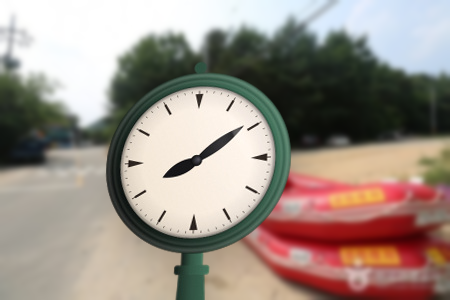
{"hour": 8, "minute": 9}
